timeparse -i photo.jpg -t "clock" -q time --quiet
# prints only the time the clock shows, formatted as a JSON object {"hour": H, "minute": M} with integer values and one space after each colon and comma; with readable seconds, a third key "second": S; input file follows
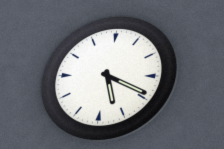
{"hour": 5, "minute": 19}
